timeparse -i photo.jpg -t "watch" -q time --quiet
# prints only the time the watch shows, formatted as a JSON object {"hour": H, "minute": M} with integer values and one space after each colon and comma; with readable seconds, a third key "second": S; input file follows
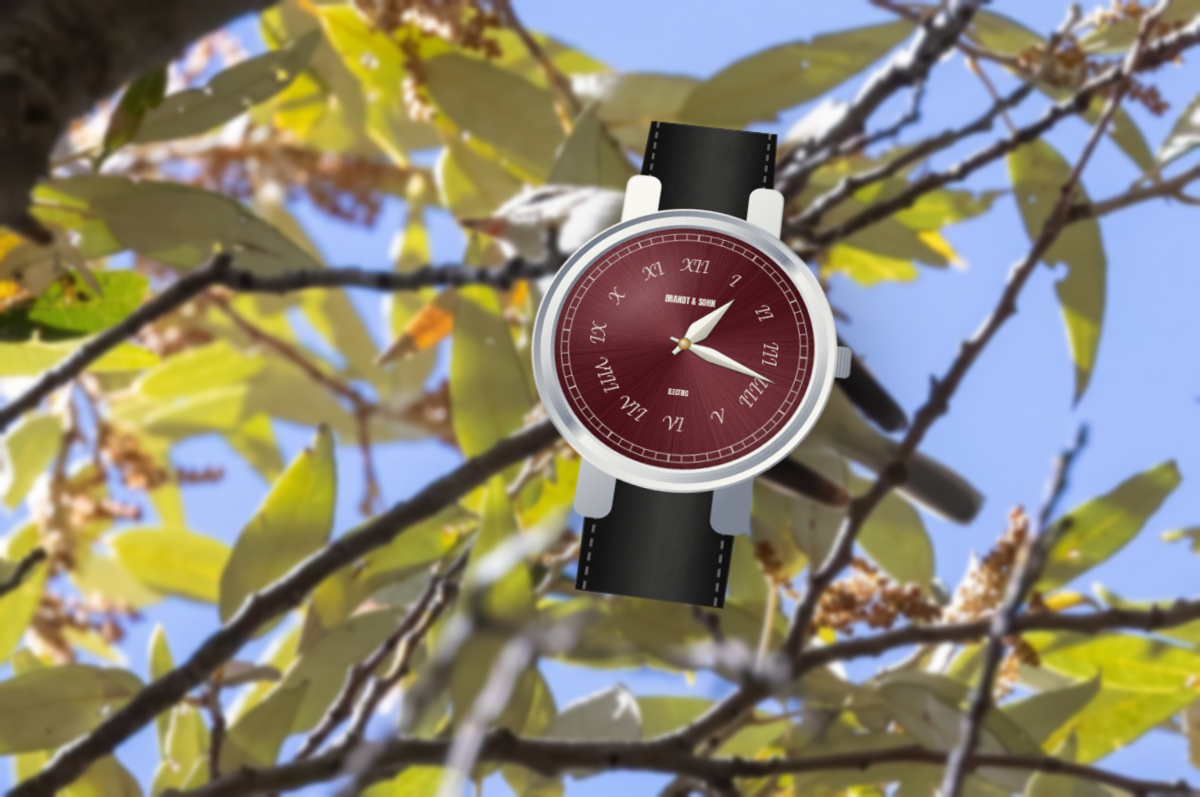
{"hour": 1, "minute": 18}
